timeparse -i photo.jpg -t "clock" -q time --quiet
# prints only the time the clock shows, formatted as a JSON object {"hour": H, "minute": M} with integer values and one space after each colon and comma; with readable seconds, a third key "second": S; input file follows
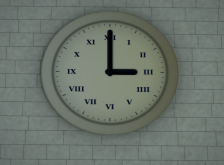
{"hour": 3, "minute": 0}
